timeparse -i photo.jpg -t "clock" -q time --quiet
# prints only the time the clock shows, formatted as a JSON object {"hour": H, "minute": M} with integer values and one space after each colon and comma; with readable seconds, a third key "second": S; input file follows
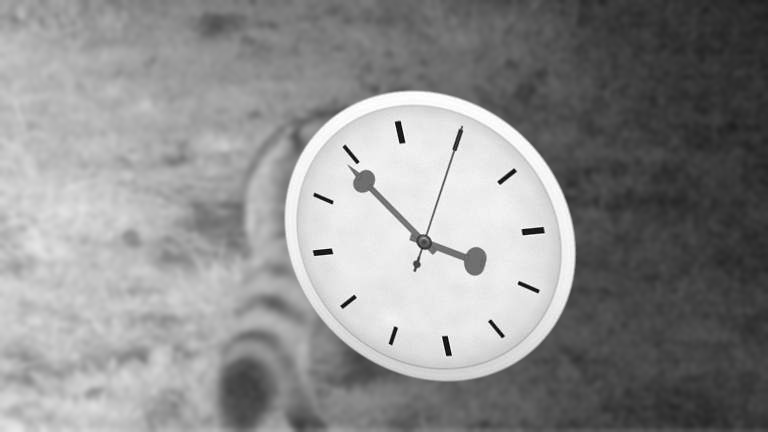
{"hour": 3, "minute": 54, "second": 5}
